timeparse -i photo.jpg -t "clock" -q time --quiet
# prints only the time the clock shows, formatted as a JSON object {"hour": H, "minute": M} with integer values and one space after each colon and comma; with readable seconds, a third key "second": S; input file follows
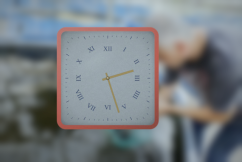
{"hour": 2, "minute": 27}
